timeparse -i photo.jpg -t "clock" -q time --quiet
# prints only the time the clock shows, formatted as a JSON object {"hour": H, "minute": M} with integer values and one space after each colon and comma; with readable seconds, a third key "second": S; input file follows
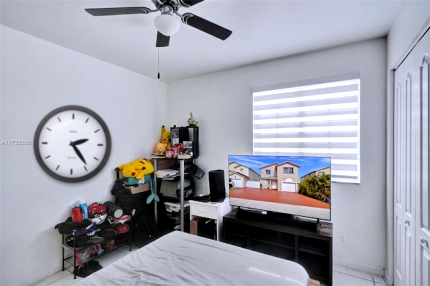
{"hour": 2, "minute": 24}
